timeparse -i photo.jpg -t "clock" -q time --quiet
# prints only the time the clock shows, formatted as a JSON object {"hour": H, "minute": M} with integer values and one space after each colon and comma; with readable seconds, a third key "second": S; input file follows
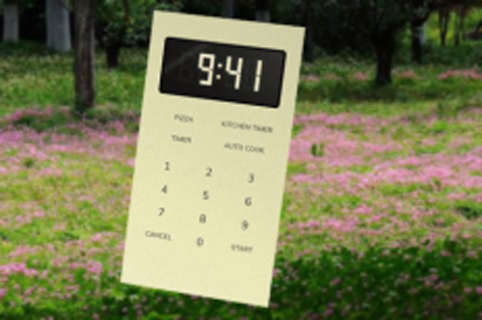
{"hour": 9, "minute": 41}
